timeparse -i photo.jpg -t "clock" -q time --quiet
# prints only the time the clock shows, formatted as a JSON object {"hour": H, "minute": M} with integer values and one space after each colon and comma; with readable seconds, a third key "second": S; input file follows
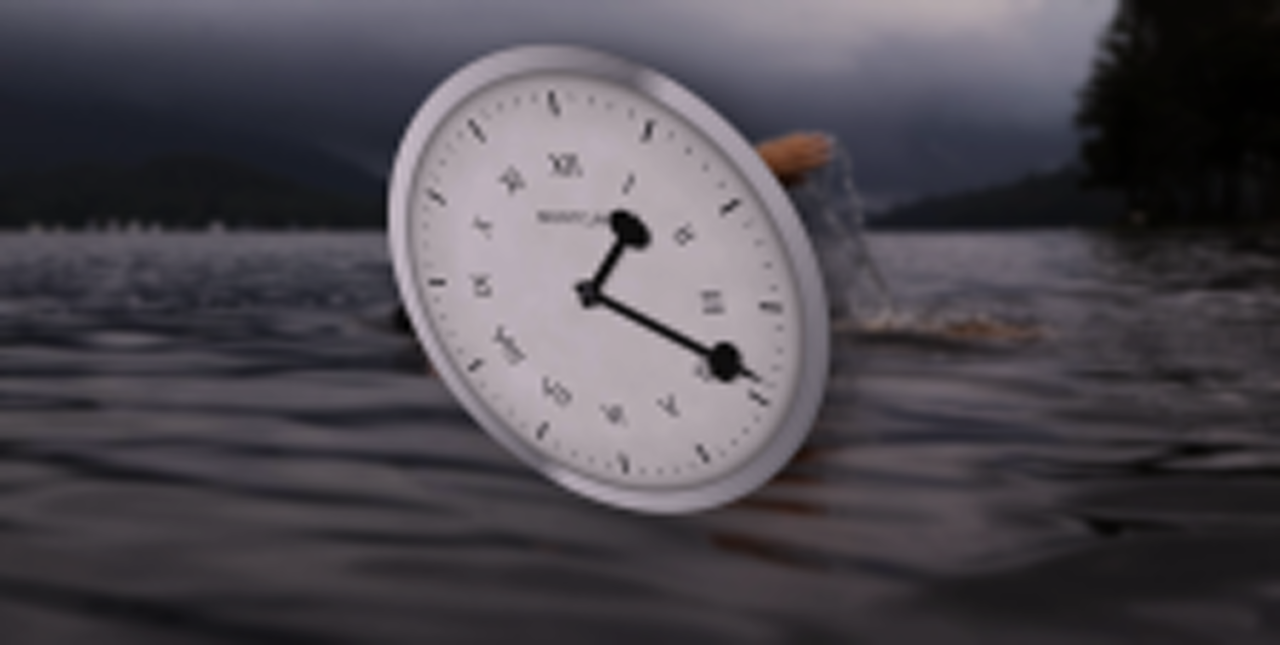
{"hour": 1, "minute": 19}
